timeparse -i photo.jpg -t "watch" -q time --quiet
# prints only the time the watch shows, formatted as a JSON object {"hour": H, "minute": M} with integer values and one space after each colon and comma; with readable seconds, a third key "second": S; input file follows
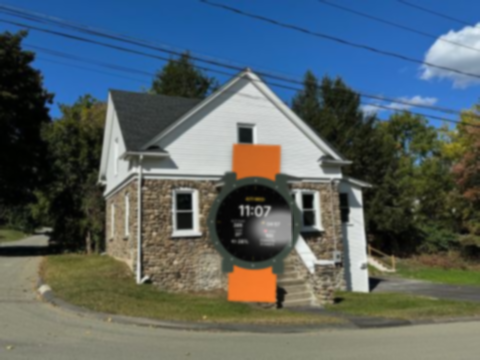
{"hour": 11, "minute": 7}
